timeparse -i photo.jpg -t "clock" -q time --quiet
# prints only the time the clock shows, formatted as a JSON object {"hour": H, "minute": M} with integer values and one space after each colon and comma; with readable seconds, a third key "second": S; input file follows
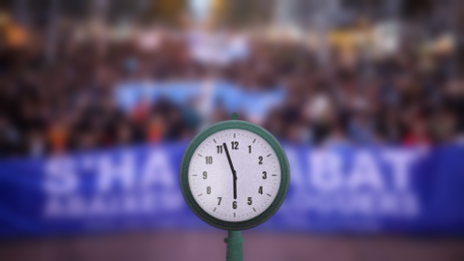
{"hour": 5, "minute": 57}
